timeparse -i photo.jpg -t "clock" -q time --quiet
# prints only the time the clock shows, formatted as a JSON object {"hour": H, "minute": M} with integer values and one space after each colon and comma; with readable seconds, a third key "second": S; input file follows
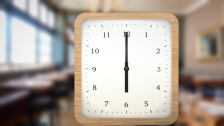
{"hour": 6, "minute": 0}
